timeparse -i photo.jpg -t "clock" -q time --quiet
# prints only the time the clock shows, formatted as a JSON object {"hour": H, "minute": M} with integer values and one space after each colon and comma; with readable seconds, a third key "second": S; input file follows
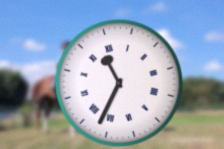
{"hour": 11, "minute": 37}
